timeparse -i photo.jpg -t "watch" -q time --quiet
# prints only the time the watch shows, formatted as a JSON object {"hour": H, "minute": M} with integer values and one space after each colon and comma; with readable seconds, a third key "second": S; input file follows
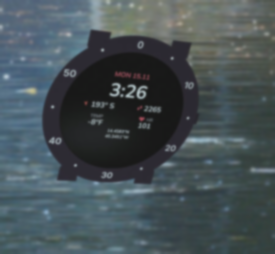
{"hour": 3, "minute": 26}
